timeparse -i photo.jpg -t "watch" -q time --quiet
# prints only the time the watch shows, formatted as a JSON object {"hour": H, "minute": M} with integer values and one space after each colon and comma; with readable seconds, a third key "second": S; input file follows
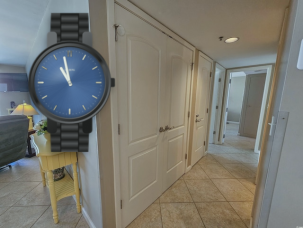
{"hour": 10, "minute": 58}
